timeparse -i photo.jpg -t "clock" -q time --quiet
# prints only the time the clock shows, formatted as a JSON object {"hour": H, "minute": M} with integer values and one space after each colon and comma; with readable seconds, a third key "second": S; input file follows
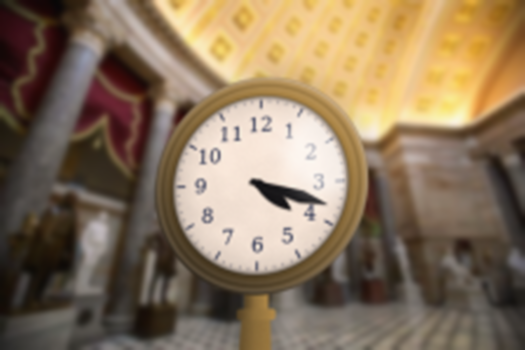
{"hour": 4, "minute": 18}
